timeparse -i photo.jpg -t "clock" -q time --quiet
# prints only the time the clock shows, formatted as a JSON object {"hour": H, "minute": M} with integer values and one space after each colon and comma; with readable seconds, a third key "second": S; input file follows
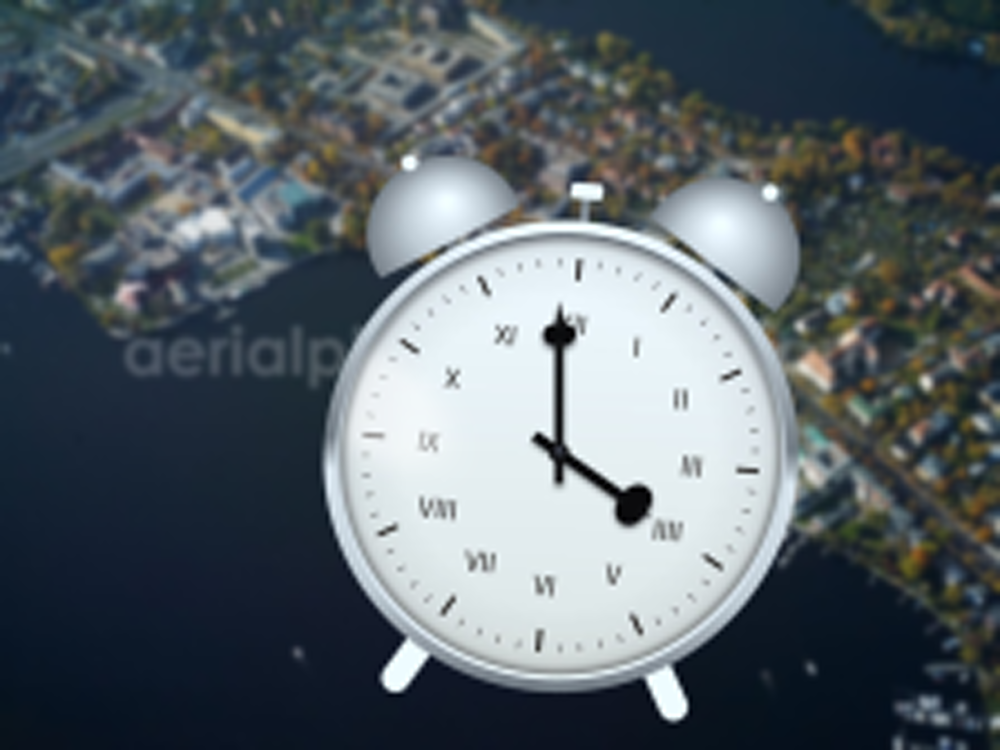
{"hour": 3, "minute": 59}
